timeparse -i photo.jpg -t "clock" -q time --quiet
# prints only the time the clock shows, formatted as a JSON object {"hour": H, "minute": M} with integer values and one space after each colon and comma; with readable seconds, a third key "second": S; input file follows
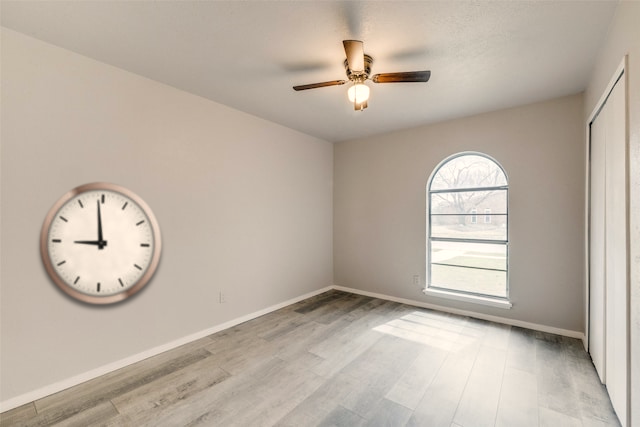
{"hour": 8, "minute": 59}
